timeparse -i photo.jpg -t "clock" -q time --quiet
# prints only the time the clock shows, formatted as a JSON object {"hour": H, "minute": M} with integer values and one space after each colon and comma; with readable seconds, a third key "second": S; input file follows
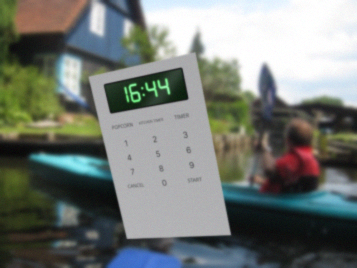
{"hour": 16, "minute": 44}
